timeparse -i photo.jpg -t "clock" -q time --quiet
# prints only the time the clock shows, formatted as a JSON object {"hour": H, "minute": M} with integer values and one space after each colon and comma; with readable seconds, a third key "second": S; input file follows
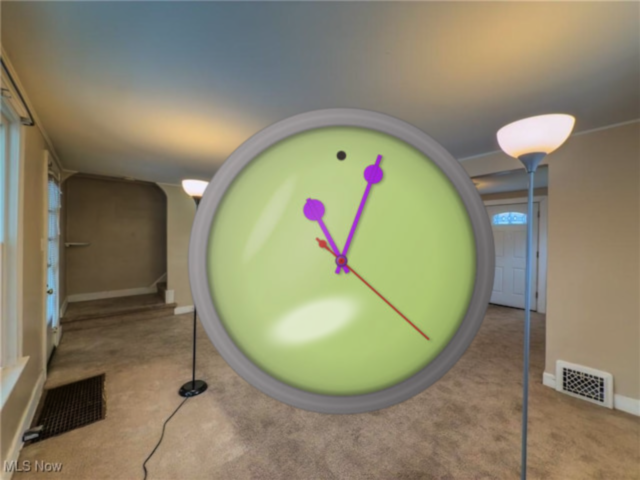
{"hour": 11, "minute": 3, "second": 22}
